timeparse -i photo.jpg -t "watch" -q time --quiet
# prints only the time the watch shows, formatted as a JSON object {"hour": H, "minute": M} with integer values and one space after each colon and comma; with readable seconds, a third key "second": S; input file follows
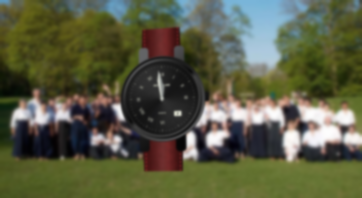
{"hour": 11, "minute": 59}
